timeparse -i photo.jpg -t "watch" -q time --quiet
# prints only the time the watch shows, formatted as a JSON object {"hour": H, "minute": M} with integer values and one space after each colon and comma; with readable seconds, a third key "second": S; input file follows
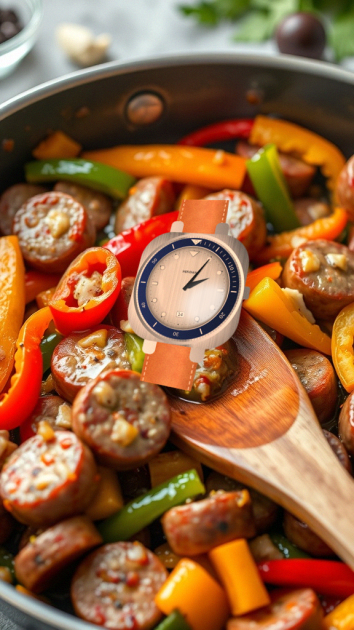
{"hour": 2, "minute": 5}
